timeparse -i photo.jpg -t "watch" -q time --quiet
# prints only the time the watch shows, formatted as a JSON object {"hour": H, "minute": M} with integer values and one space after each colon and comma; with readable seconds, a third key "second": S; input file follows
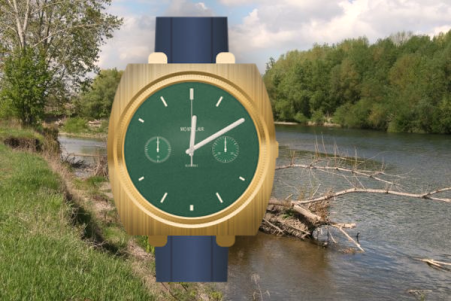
{"hour": 12, "minute": 10}
